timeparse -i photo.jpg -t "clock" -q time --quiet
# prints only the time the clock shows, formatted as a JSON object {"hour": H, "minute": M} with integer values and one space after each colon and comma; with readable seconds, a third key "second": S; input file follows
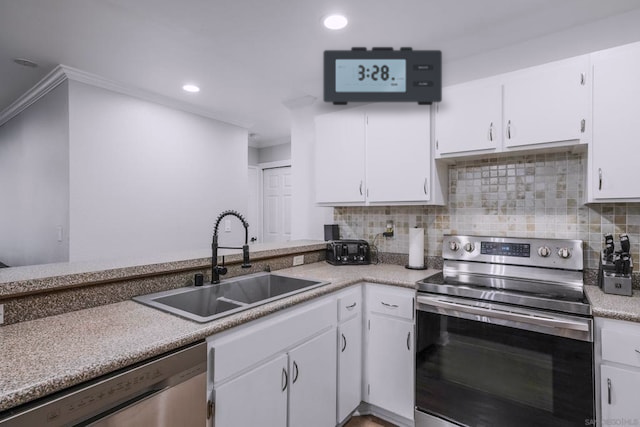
{"hour": 3, "minute": 28}
